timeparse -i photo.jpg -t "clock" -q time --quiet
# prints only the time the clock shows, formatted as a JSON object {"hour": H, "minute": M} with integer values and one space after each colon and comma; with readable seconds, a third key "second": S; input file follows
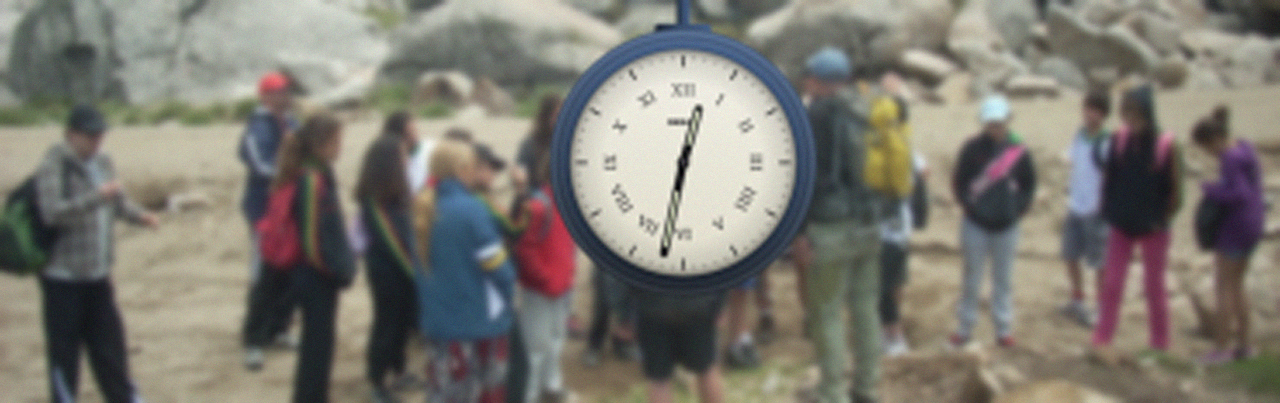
{"hour": 12, "minute": 32}
